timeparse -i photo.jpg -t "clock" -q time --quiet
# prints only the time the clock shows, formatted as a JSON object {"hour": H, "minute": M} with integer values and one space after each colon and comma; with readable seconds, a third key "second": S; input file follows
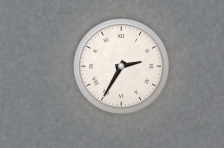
{"hour": 2, "minute": 35}
